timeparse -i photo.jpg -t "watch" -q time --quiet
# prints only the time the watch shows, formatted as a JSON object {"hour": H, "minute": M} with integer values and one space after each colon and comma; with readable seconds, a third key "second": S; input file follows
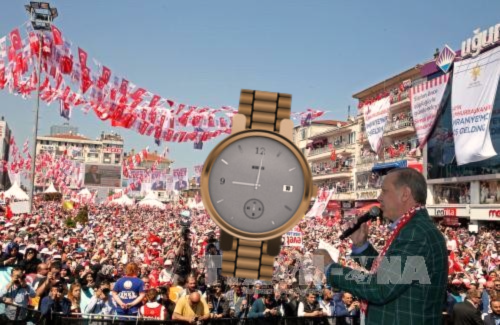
{"hour": 9, "minute": 1}
